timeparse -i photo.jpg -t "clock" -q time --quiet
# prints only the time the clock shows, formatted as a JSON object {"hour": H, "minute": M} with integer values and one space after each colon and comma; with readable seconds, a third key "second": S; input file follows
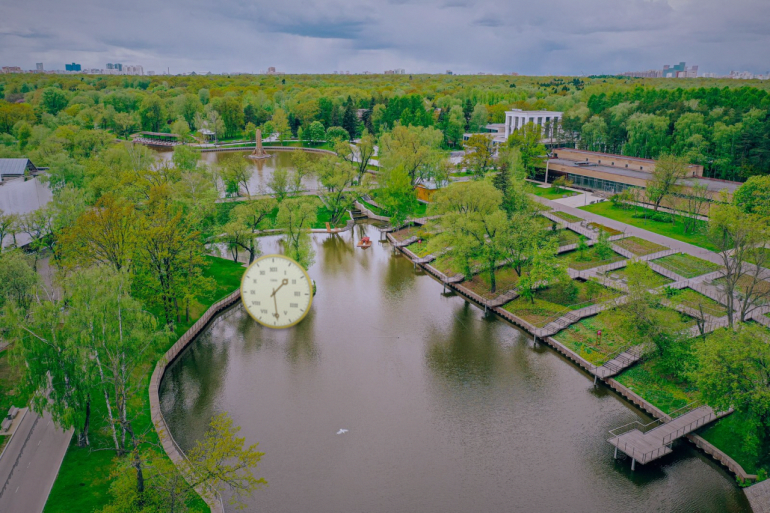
{"hour": 1, "minute": 29}
